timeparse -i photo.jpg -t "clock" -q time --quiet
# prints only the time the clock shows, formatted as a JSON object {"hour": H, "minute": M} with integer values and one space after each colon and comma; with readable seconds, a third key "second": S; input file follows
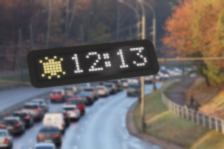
{"hour": 12, "minute": 13}
